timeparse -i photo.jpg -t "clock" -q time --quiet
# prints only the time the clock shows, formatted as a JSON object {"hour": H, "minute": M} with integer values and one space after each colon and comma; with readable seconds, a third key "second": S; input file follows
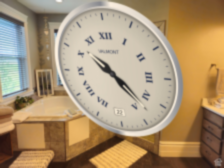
{"hour": 10, "minute": 23}
